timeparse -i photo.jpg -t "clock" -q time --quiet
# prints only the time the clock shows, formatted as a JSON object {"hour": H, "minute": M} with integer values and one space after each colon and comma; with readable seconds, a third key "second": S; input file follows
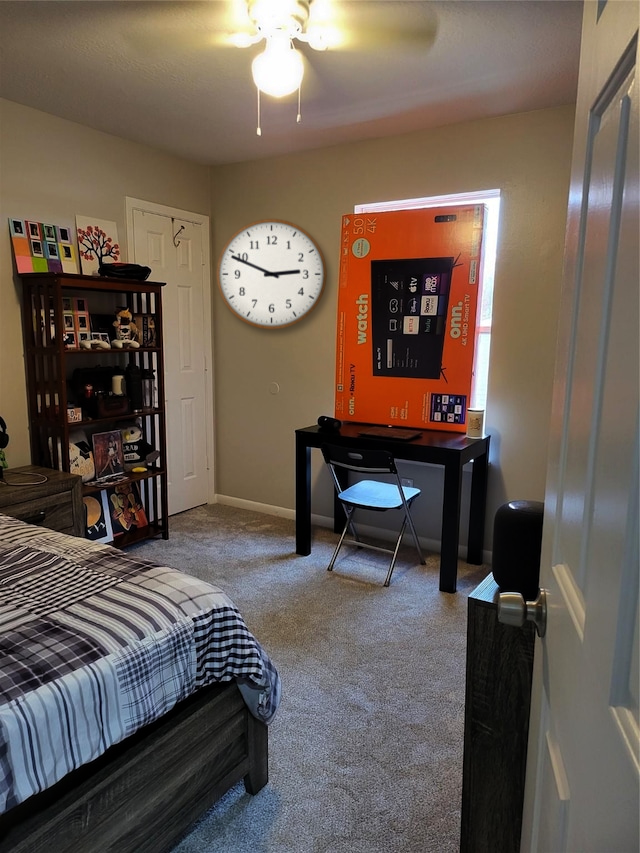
{"hour": 2, "minute": 49}
